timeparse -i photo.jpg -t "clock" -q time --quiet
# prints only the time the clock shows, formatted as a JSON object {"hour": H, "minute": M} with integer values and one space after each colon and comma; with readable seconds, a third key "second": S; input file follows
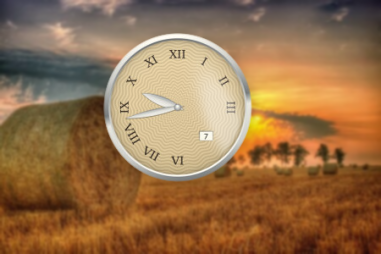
{"hour": 9, "minute": 43}
